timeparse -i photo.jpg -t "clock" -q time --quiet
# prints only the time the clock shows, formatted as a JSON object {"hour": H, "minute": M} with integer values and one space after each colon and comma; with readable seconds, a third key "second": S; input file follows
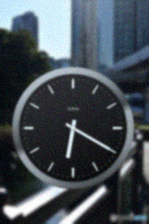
{"hour": 6, "minute": 20}
